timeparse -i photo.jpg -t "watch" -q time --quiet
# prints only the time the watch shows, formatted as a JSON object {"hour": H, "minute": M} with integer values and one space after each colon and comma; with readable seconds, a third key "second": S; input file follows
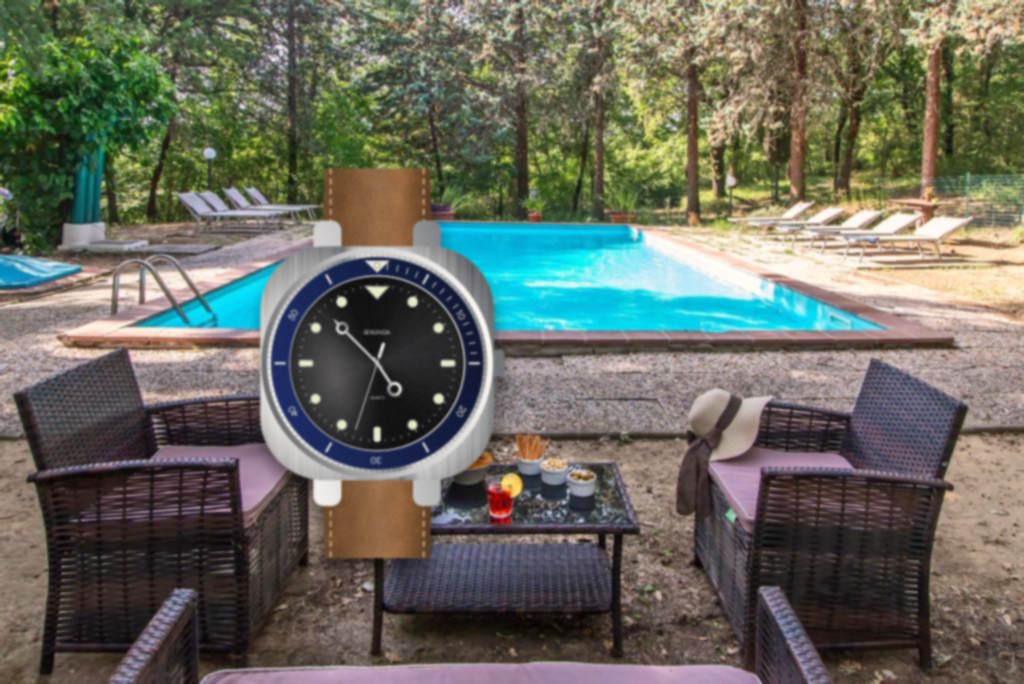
{"hour": 4, "minute": 52, "second": 33}
